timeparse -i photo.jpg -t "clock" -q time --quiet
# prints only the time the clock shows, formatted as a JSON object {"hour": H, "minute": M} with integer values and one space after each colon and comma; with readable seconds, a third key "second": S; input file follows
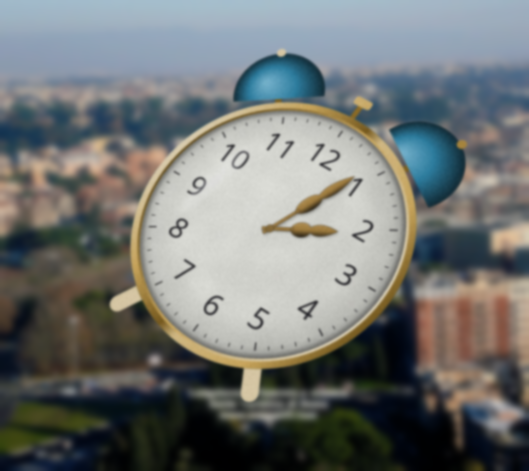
{"hour": 2, "minute": 4}
